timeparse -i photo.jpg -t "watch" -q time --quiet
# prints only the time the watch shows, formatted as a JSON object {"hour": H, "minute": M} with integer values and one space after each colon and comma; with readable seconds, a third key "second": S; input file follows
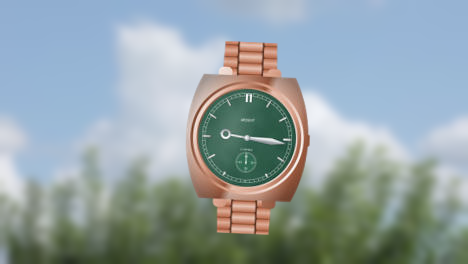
{"hour": 9, "minute": 16}
